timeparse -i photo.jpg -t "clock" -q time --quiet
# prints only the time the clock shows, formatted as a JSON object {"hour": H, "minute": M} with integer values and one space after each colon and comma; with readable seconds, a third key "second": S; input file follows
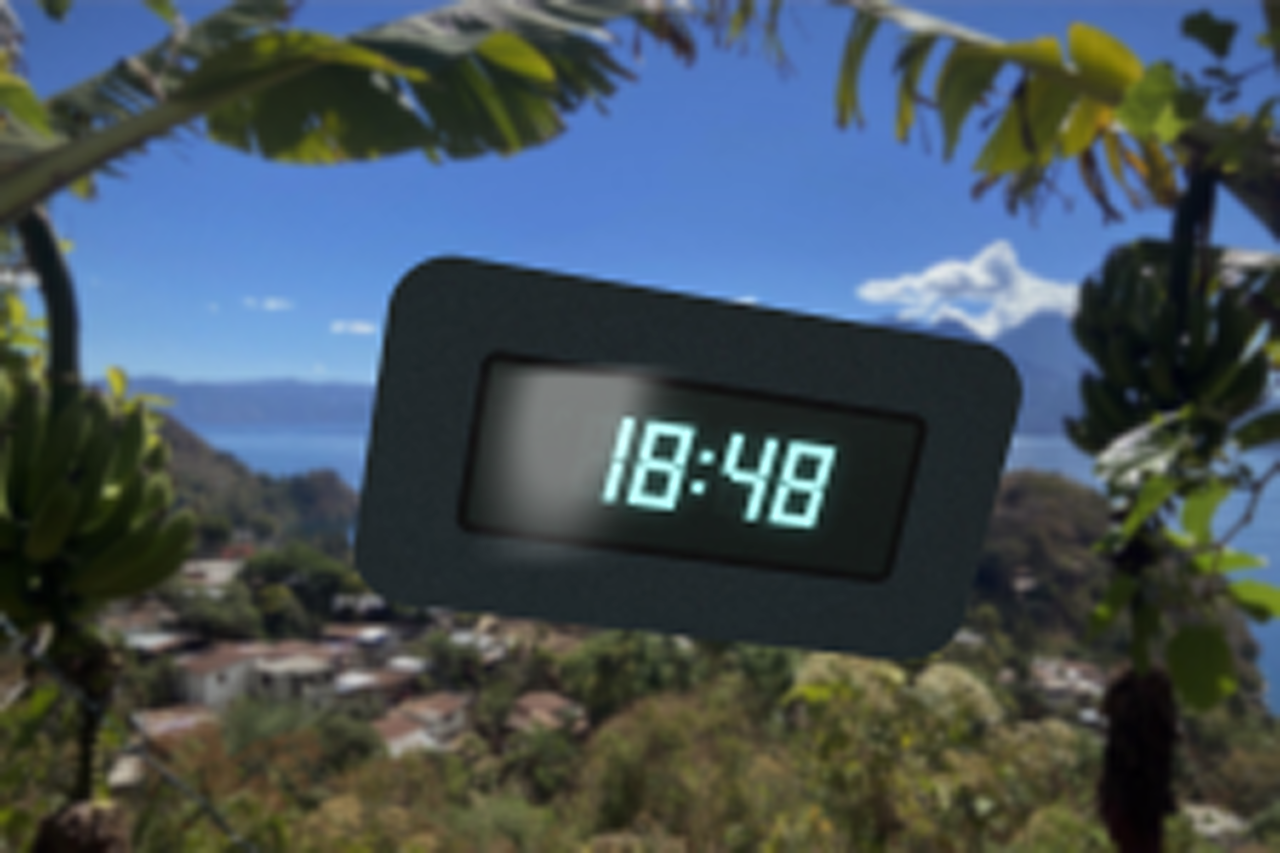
{"hour": 18, "minute": 48}
